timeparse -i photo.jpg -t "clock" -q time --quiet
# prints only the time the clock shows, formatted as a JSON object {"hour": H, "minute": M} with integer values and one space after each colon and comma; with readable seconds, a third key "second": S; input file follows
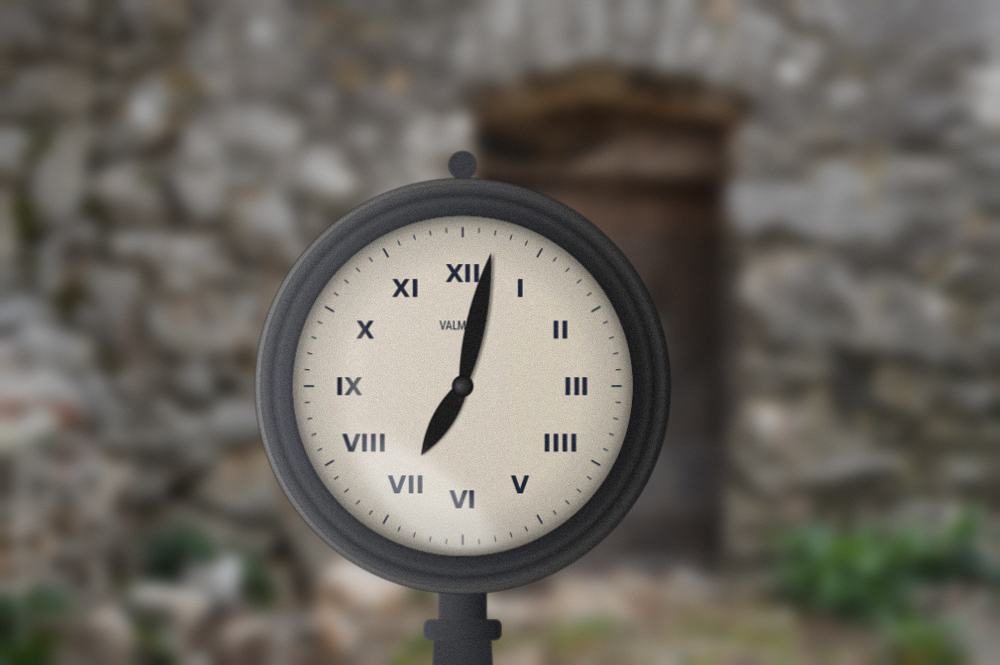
{"hour": 7, "minute": 2}
